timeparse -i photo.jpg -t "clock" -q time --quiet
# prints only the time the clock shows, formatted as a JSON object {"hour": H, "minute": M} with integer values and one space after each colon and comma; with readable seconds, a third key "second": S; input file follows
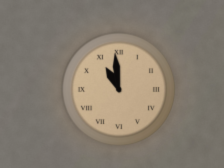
{"hour": 10, "minute": 59}
